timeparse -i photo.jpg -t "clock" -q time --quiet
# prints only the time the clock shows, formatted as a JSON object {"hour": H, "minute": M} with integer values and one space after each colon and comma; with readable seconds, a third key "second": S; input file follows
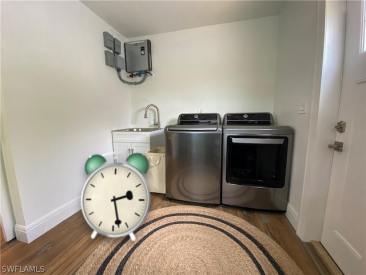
{"hour": 2, "minute": 28}
